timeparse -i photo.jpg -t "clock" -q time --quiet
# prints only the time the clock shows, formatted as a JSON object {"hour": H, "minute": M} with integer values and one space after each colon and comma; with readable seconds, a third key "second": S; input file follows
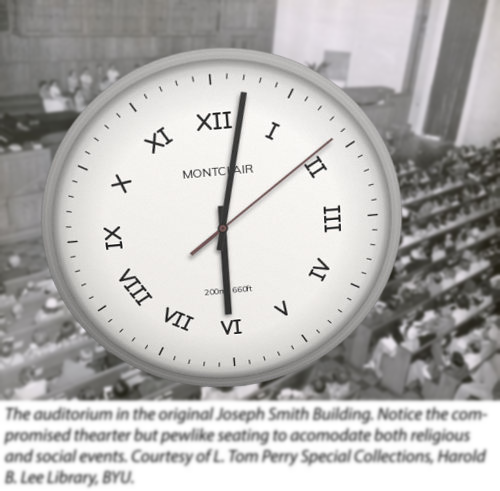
{"hour": 6, "minute": 2, "second": 9}
